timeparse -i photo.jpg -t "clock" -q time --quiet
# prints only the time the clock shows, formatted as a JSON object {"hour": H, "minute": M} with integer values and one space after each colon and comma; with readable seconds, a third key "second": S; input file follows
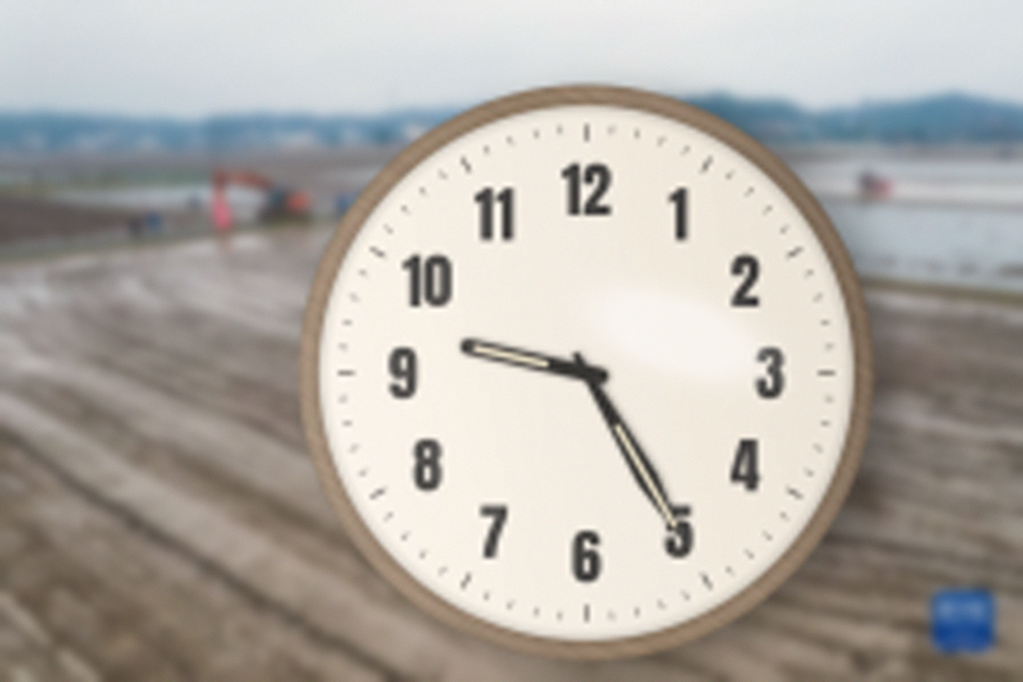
{"hour": 9, "minute": 25}
